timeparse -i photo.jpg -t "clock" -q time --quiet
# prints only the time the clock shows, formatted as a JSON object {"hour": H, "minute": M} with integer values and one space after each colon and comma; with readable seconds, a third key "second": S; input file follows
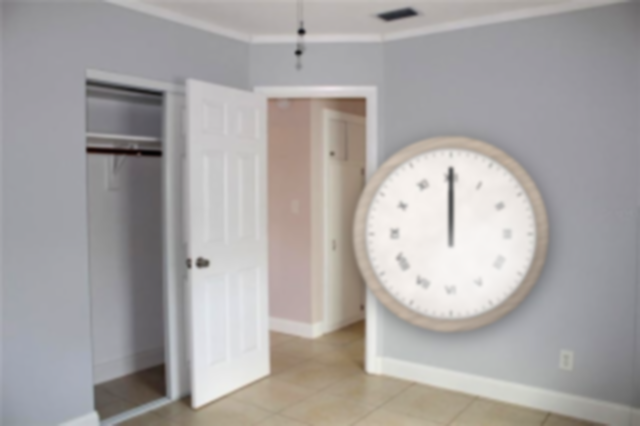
{"hour": 12, "minute": 0}
